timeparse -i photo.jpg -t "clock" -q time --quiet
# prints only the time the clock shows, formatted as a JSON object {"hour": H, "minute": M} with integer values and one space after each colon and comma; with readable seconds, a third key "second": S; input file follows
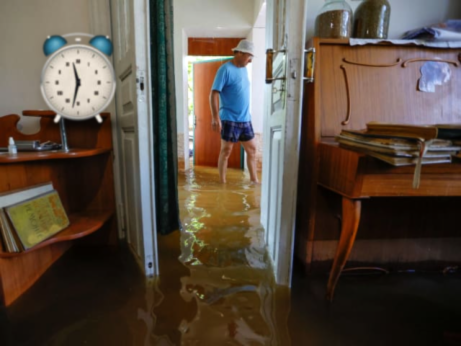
{"hour": 11, "minute": 32}
